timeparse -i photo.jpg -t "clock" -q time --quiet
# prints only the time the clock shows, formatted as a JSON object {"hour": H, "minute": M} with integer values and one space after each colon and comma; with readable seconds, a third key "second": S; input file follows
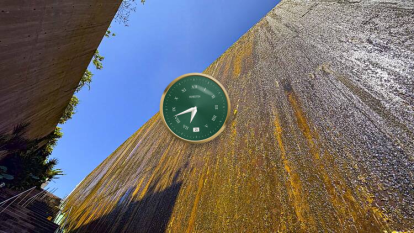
{"hour": 6, "minute": 42}
